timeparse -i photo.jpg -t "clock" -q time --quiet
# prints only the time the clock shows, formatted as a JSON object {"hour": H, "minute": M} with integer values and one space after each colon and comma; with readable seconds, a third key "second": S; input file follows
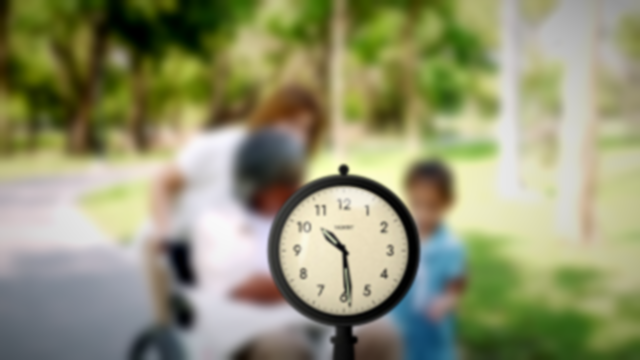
{"hour": 10, "minute": 29}
